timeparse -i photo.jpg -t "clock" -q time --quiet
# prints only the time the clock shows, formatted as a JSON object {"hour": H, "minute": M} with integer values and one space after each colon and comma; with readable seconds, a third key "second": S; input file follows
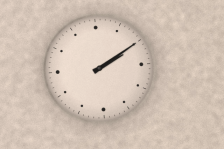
{"hour": 2, "minute": 10}
